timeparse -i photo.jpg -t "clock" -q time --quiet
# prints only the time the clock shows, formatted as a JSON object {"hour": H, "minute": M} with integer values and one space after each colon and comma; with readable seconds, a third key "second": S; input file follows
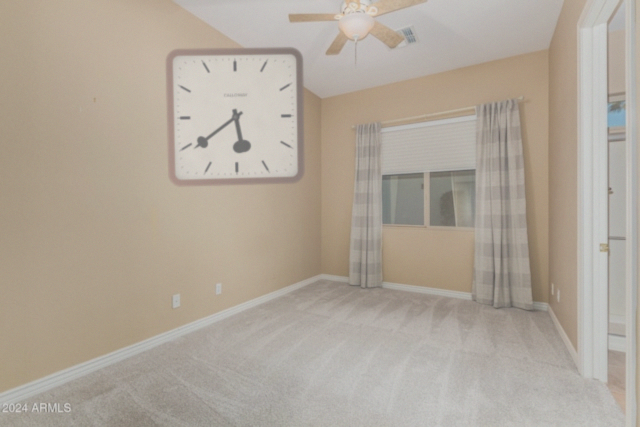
{"hour": 5, "minute": 39}
